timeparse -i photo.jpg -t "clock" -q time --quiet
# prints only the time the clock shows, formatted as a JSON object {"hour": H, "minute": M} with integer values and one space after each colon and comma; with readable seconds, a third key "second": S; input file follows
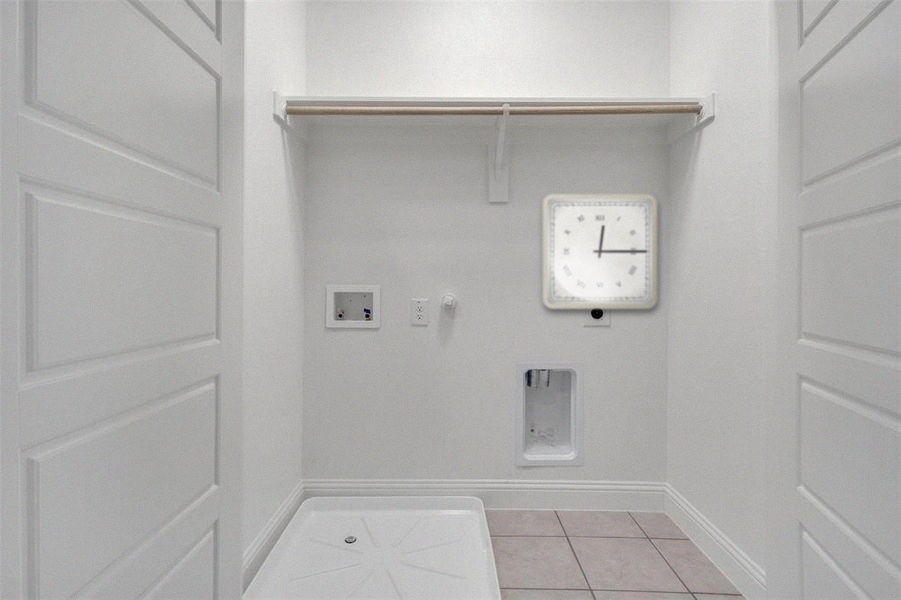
{"hour": 12, "minute": 15}
